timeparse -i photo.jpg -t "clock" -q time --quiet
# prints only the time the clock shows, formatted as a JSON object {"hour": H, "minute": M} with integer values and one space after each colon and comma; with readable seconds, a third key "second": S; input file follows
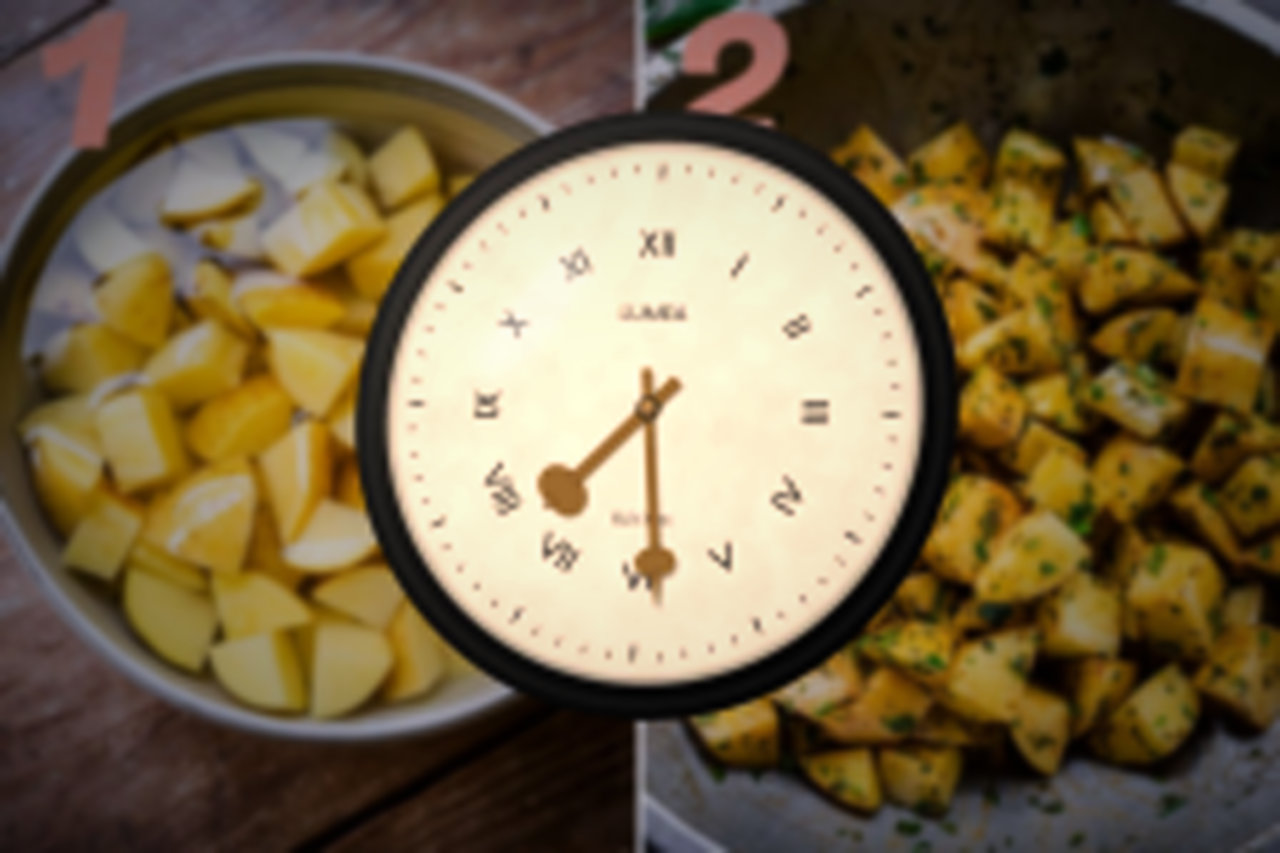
{"hour": 7, "minute": 29}
